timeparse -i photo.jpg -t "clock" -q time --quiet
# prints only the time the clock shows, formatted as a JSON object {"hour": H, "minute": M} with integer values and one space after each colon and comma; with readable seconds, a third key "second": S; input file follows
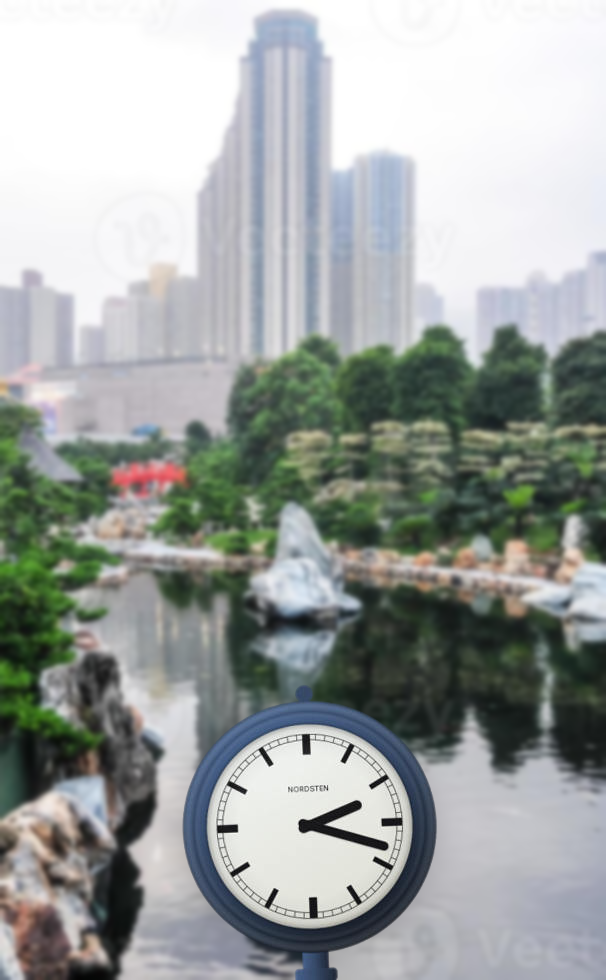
{"hour": 2, "minute": 18}
